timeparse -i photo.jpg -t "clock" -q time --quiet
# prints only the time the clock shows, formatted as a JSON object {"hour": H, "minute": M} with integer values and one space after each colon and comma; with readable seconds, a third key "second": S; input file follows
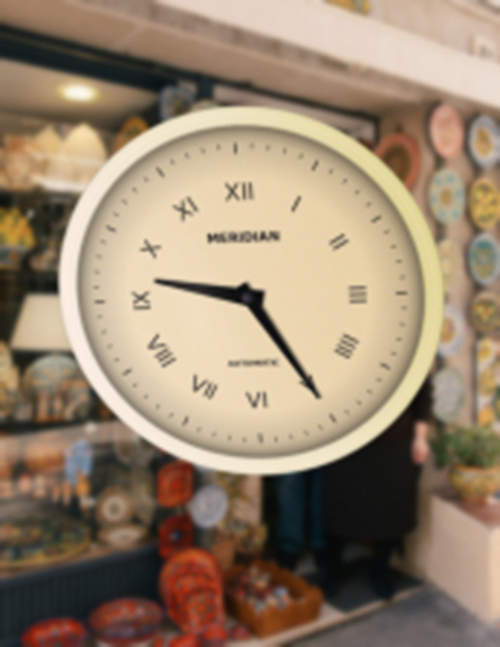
{"hour": 9, "minute": 25}
